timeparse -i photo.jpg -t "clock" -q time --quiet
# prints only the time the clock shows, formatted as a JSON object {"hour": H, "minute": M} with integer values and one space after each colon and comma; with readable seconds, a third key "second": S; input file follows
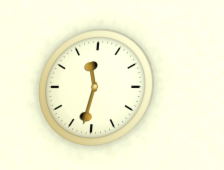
{"hour": 11, "minute": 32}
